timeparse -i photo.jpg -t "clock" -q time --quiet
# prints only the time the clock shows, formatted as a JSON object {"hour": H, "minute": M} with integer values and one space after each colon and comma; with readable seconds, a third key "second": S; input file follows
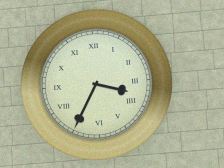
{"hour": 3, "minute": 35}
